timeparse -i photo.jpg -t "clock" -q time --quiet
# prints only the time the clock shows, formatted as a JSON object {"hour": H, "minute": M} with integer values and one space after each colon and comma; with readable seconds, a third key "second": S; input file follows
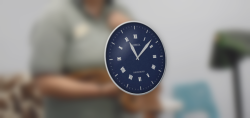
{"hour": 11, "minute": 8}
